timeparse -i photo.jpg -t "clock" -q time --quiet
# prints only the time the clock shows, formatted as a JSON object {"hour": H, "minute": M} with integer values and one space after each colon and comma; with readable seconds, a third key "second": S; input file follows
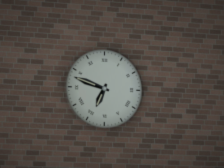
{"hour": 6, "minute": 48}
